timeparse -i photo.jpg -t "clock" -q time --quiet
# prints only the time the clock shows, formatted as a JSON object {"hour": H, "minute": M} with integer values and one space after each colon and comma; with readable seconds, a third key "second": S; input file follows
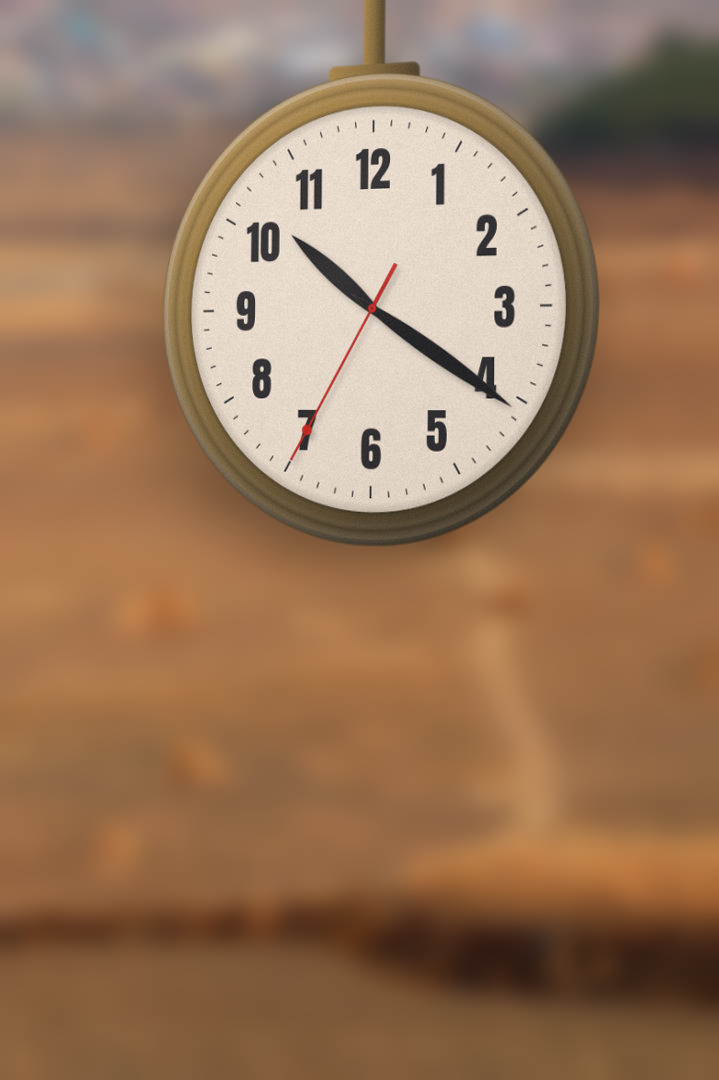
{"hour": 10, "minute": 20, "second": 35}
